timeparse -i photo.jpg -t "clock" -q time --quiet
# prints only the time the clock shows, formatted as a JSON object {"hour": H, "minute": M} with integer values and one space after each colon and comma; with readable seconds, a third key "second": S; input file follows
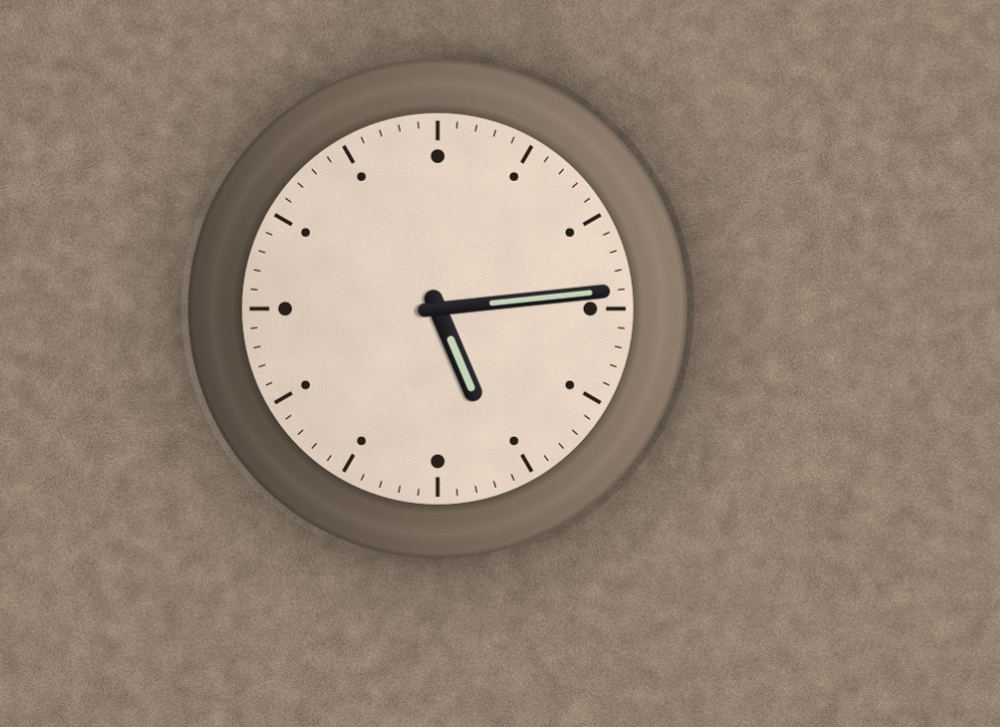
{"hour": 5, "minute": 14}
